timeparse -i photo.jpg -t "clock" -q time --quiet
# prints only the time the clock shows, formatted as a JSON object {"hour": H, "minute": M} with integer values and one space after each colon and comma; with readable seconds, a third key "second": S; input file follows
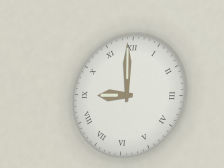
{"hour": 8, "minute": 59}
